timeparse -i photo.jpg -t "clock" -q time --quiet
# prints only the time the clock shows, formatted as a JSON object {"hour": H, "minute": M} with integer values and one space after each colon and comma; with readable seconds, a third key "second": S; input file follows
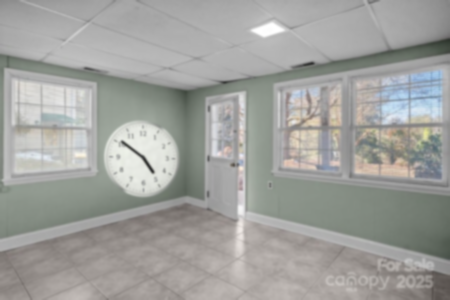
{"hour": 4, "minute": 51}
